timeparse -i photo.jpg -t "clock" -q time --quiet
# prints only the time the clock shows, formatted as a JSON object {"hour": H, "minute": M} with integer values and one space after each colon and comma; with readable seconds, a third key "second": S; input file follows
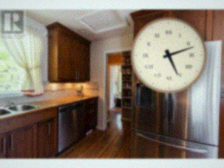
{"hour": 5, "minute": 12}
